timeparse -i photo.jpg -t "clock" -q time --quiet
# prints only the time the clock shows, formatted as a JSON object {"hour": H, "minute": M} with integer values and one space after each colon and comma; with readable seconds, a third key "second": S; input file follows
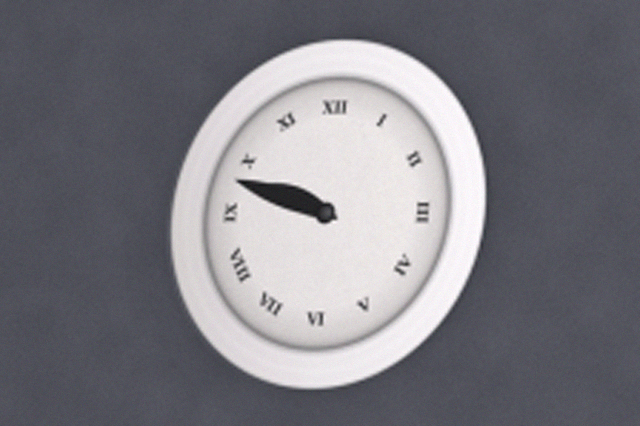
{"hour": 9, "minute": 48}
